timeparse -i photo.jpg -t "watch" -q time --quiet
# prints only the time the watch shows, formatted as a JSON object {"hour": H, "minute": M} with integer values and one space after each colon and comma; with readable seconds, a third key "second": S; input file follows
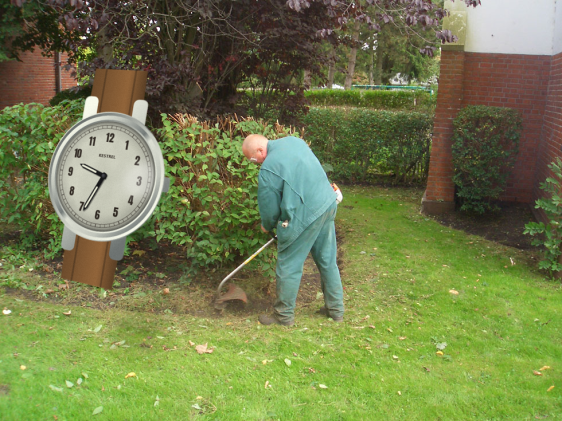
{"hour": 9, "minute": 34}
